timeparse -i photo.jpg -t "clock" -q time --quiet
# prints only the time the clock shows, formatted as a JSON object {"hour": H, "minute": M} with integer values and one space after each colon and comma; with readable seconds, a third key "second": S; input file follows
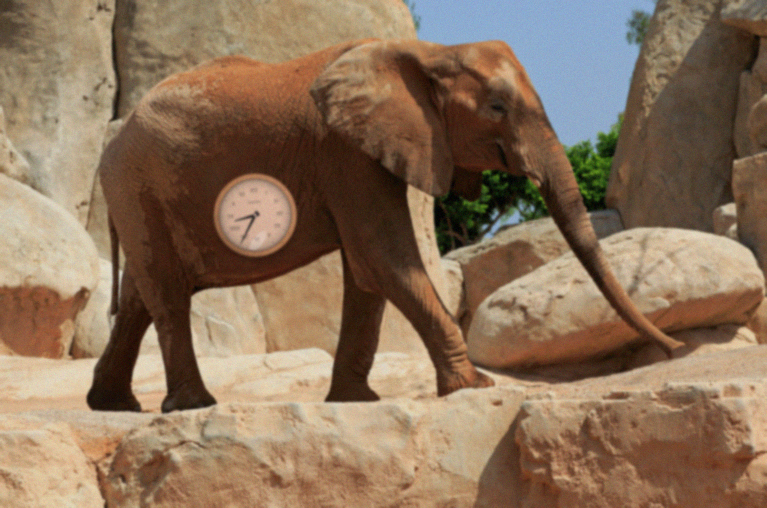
{"hour": 8, "minute": 35}
